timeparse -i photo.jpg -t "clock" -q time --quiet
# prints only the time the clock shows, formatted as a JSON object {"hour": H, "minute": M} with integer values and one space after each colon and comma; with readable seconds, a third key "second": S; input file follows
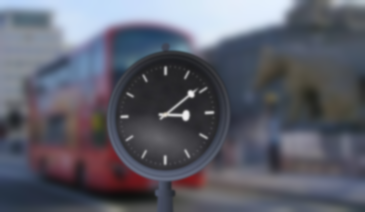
{"hour": 3, "minute": 9}
